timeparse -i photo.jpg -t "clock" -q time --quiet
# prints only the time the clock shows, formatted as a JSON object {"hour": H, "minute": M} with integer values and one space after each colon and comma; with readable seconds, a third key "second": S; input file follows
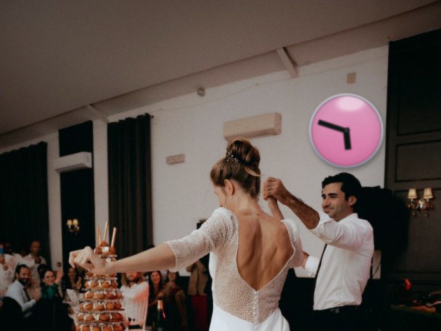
{"hour": 5, "minute": 48}
